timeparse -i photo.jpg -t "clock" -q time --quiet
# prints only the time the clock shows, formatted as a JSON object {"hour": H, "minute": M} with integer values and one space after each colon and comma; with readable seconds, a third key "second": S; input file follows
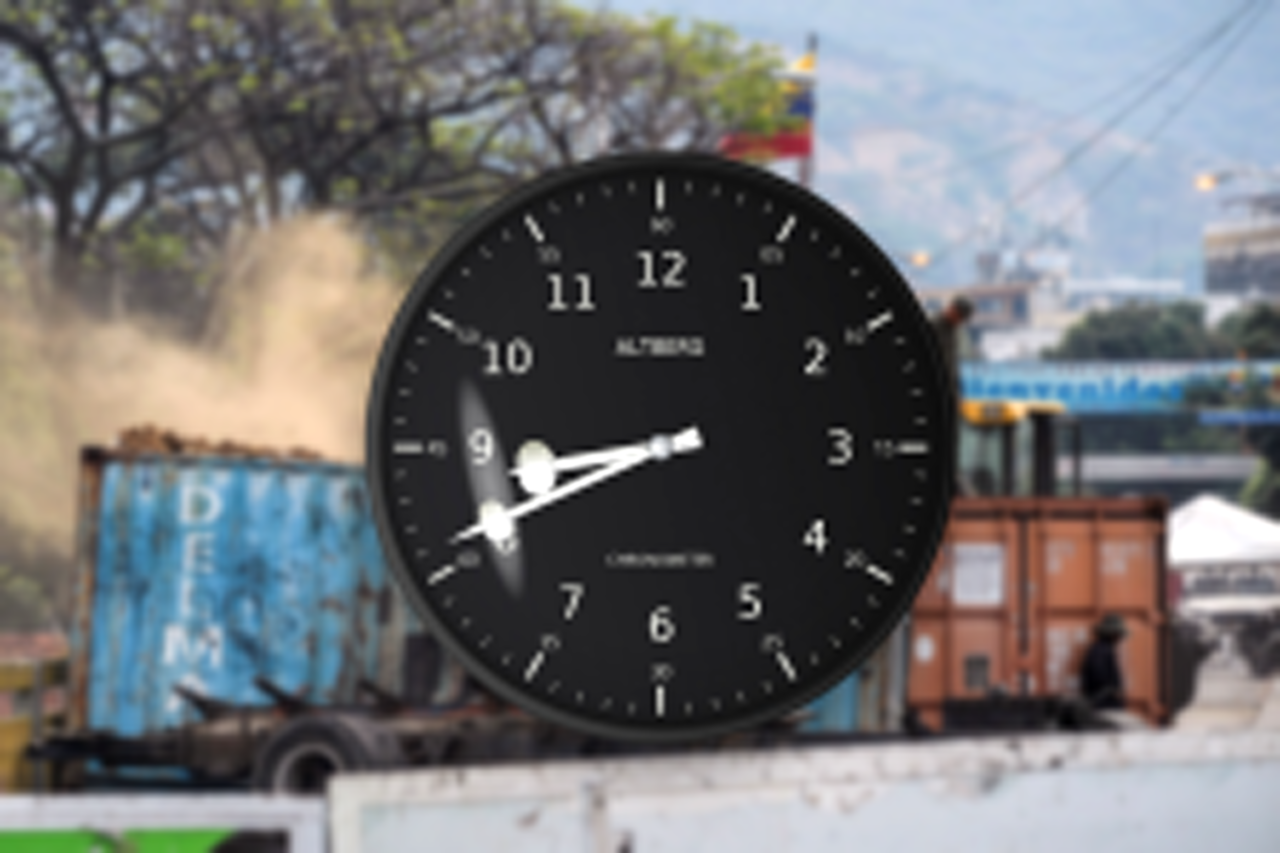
{"hour": 8, "minute": 41}
